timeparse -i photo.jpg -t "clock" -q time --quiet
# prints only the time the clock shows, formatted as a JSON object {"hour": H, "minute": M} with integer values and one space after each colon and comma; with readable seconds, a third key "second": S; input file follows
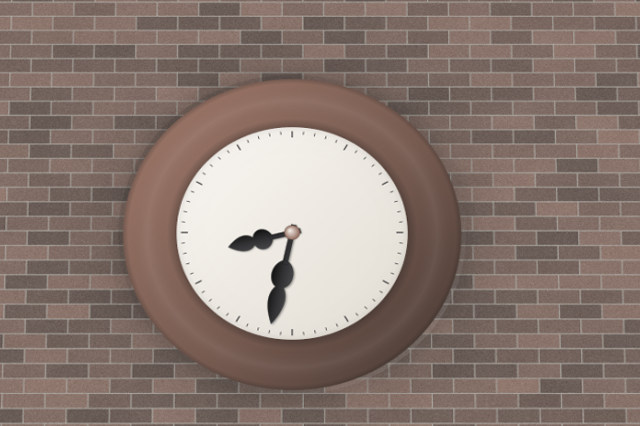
{"hour": 8, "minute": 32}
